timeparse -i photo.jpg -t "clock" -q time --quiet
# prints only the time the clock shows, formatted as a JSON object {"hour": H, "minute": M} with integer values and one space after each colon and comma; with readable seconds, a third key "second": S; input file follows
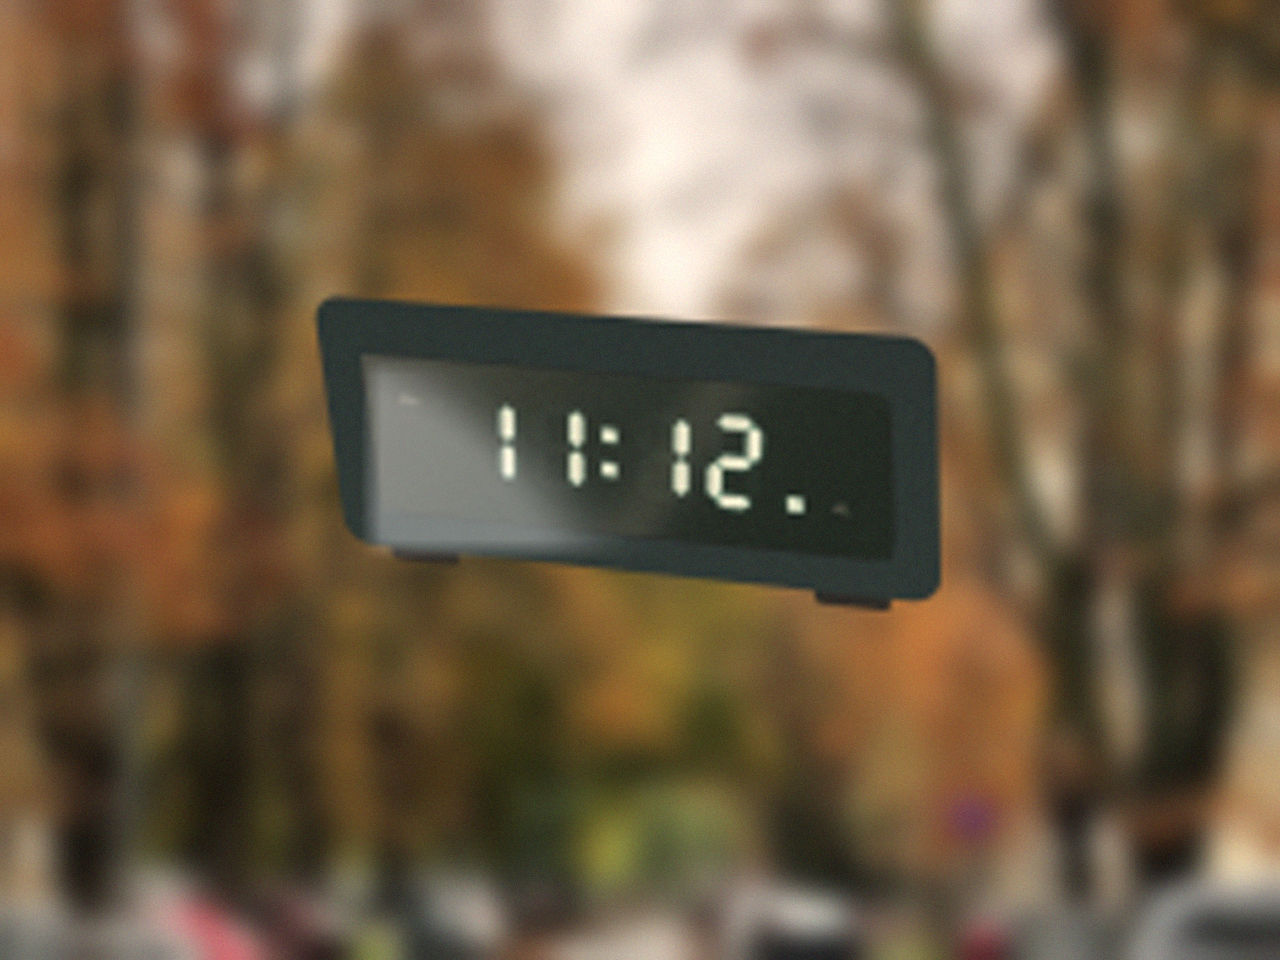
{"hour": 11, "minute": 12}
